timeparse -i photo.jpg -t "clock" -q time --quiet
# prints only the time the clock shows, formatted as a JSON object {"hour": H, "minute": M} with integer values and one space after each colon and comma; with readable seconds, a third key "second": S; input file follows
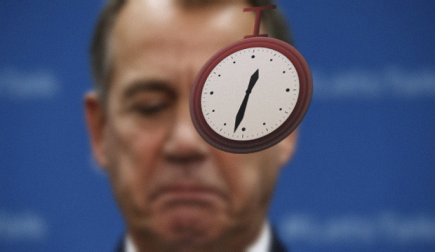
{"hour": 12, "minute": 32}
